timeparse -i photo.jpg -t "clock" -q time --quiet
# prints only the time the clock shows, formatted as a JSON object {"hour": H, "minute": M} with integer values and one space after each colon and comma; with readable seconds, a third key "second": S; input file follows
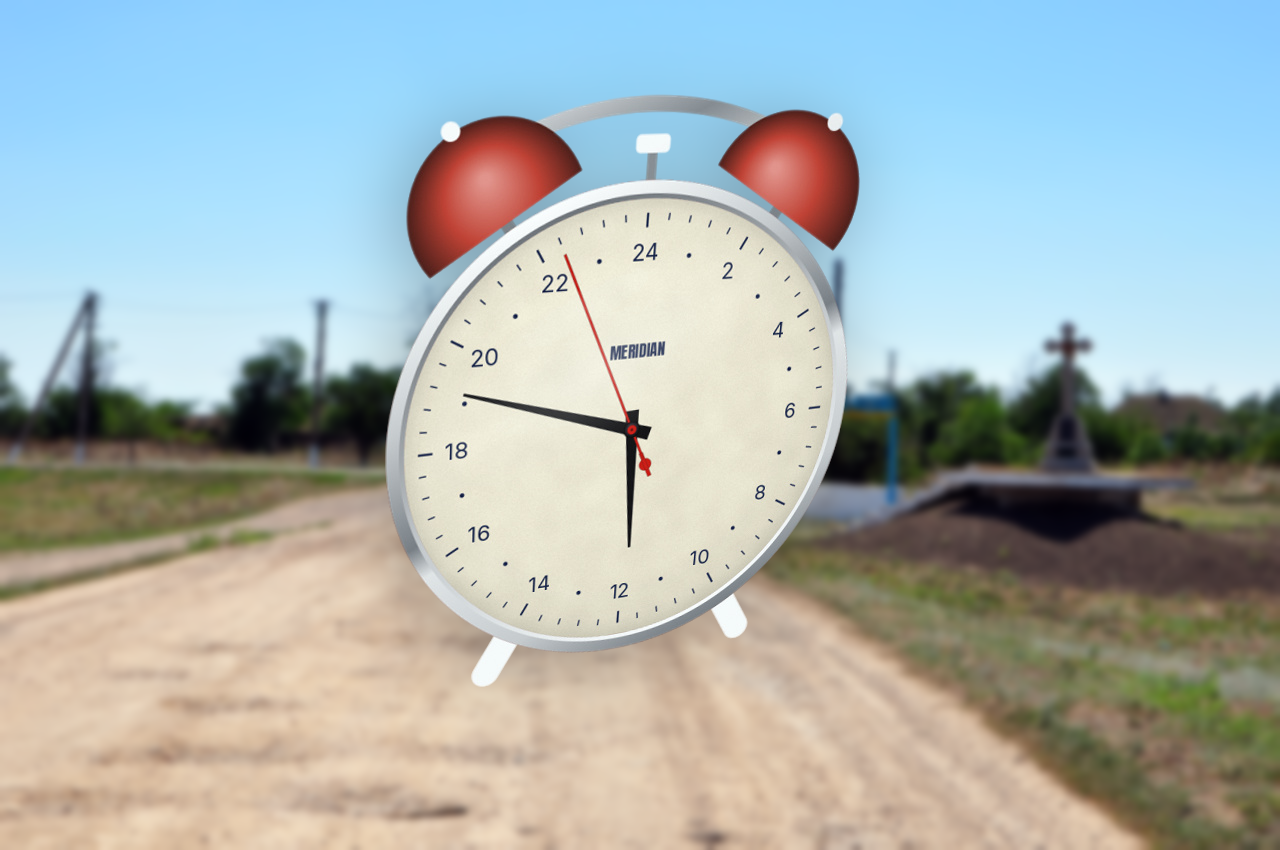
{"hour": 11, "minute": 47, "second": 56}
